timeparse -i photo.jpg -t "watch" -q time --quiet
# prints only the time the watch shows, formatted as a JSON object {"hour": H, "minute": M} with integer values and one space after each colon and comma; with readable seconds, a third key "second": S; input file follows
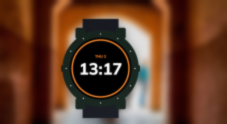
{"hour": 13, "minute": 17}
